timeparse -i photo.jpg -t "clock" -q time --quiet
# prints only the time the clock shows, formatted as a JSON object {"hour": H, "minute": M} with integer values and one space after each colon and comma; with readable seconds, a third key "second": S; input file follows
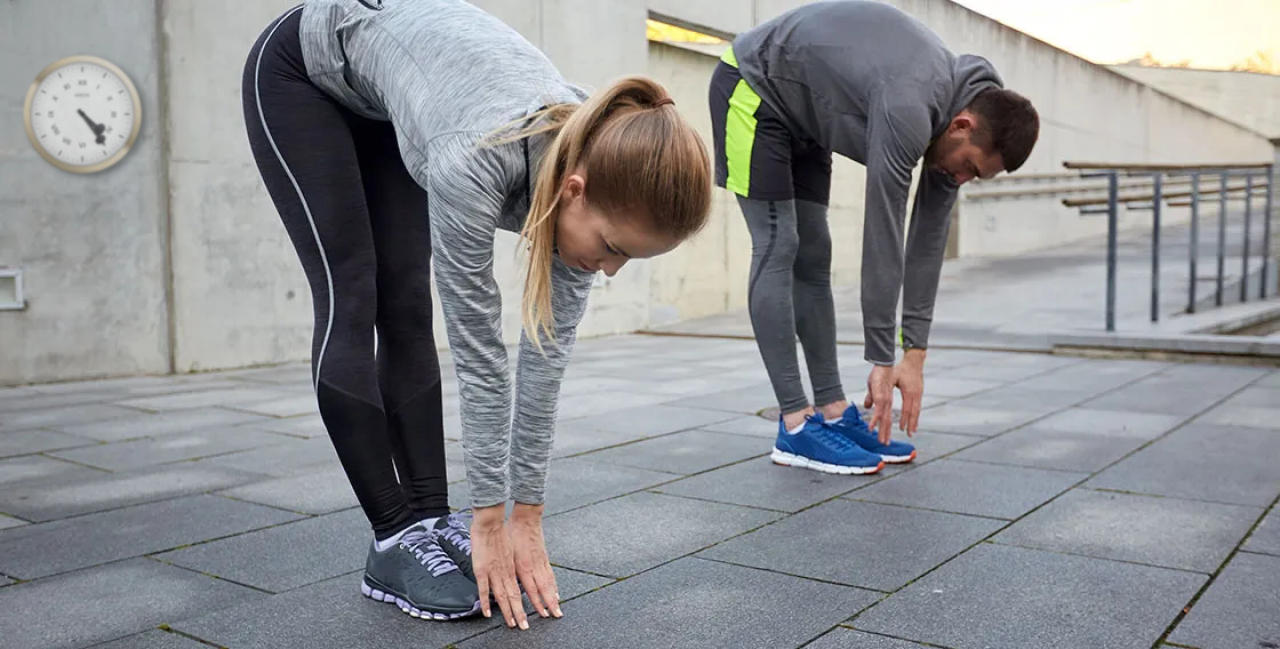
{"hour": 4, "minute": 24}
